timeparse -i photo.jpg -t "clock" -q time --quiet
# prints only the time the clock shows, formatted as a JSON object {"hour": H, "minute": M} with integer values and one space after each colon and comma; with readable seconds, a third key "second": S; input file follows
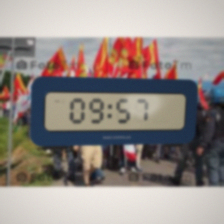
{"hour": 9, "minute": 57}
